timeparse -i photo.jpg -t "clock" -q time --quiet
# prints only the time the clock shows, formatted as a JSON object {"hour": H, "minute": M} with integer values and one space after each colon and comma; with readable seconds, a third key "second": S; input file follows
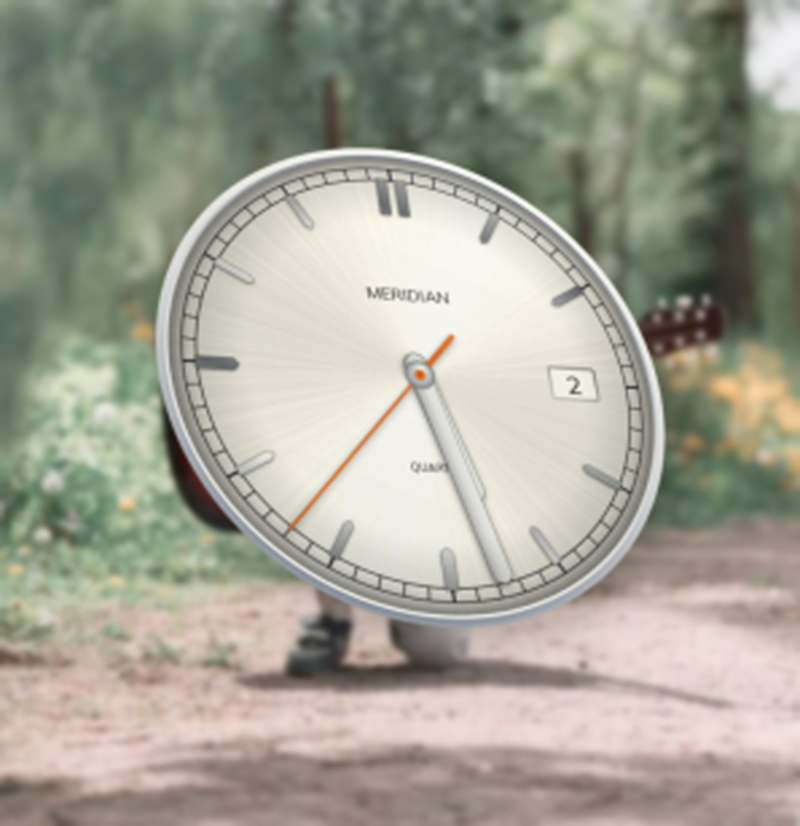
{"hour": 5, "minute": 27, "second": 37}
